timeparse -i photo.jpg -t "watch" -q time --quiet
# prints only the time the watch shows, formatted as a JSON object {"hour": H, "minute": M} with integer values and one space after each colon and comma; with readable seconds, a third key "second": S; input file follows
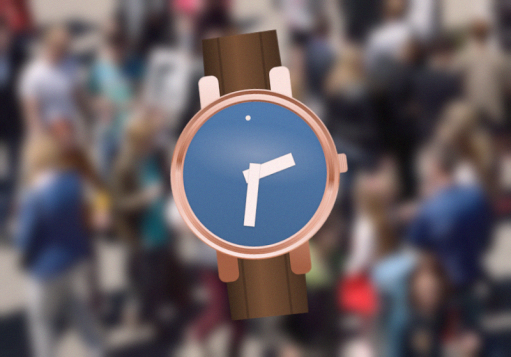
{"hour": 2, "minute": 32}
